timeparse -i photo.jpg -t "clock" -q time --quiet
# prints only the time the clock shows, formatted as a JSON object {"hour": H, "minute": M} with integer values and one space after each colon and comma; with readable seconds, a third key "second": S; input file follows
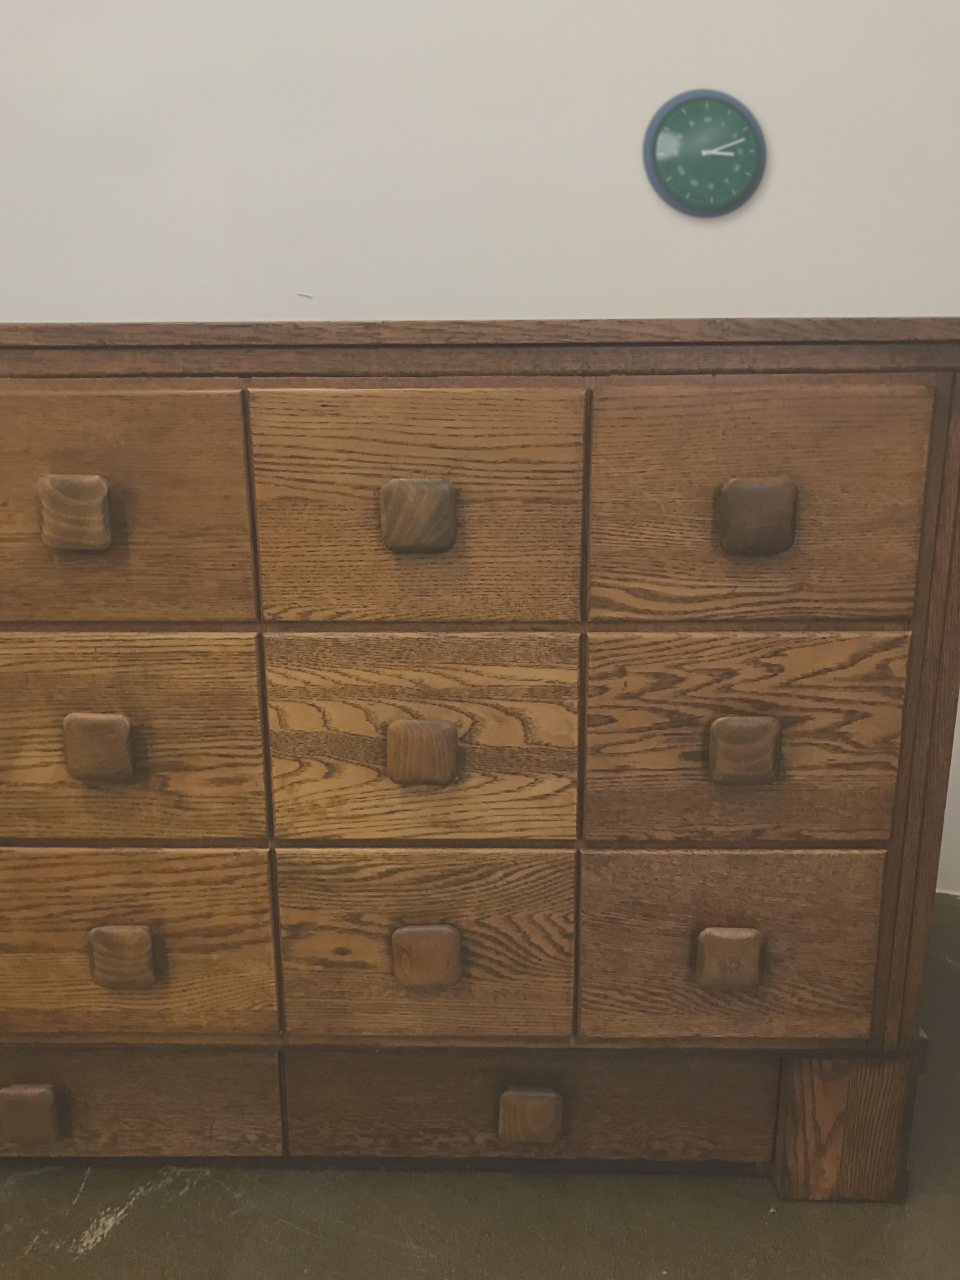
{"hour": 3, "minute": 12}
